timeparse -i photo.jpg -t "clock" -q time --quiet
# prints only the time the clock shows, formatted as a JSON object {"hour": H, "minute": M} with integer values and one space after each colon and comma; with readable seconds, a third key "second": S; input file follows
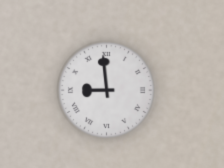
{"hour": 8, "minute": 59}
